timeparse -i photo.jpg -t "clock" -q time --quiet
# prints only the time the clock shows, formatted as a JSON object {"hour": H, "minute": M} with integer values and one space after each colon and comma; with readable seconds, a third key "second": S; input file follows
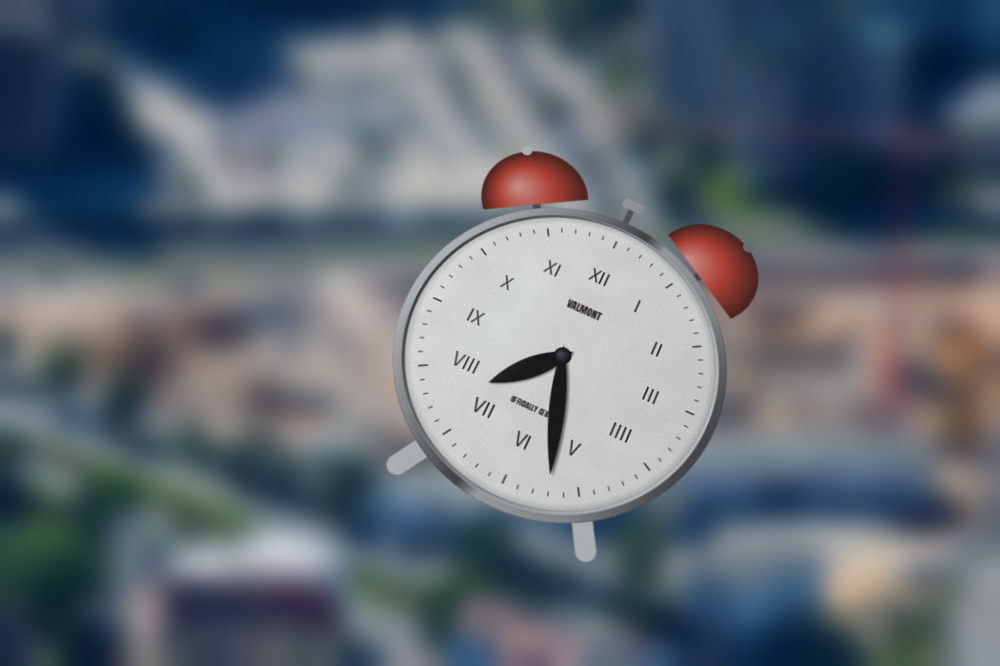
{"hour": 7, "minute": 27}
